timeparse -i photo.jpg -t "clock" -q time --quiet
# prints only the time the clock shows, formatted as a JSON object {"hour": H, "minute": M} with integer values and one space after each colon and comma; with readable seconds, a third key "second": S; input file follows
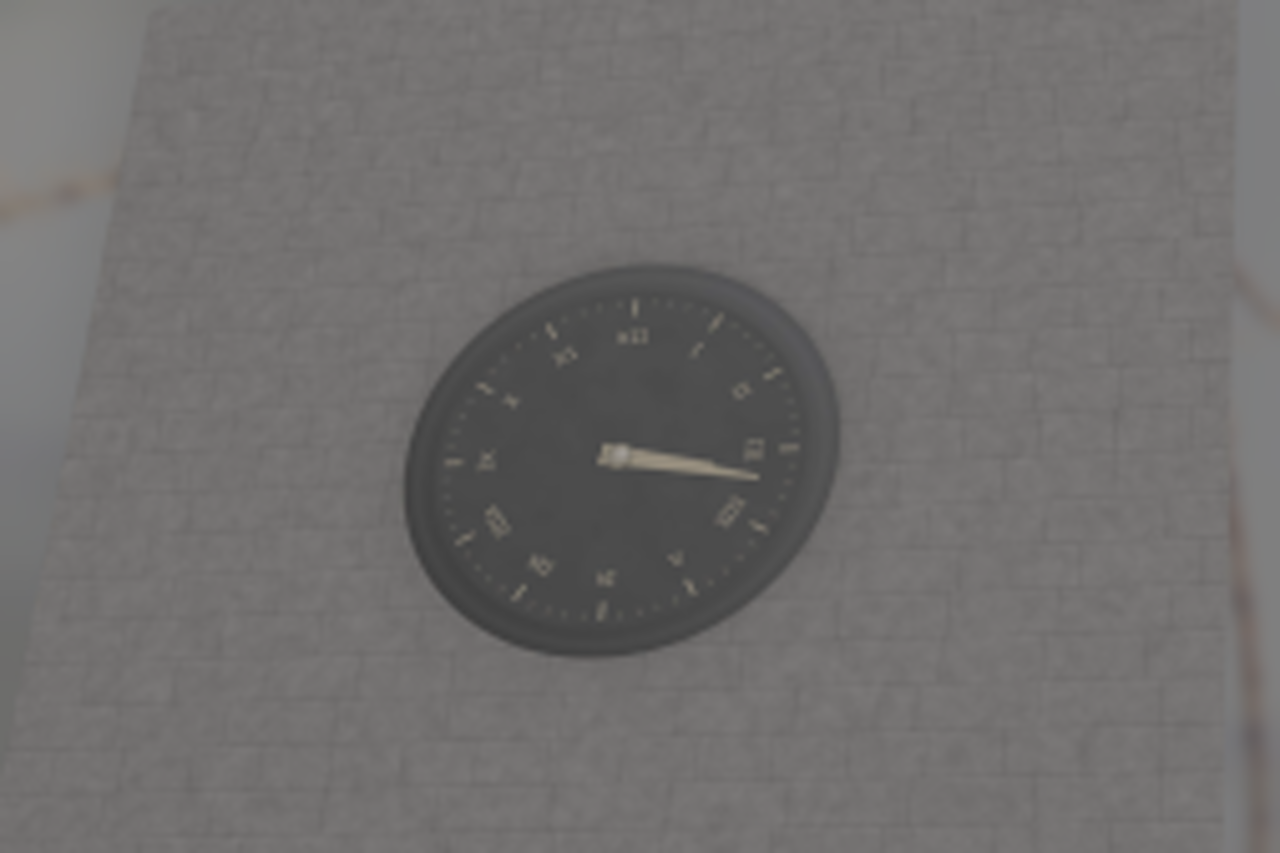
{"hour": 3, "minute": 17}
